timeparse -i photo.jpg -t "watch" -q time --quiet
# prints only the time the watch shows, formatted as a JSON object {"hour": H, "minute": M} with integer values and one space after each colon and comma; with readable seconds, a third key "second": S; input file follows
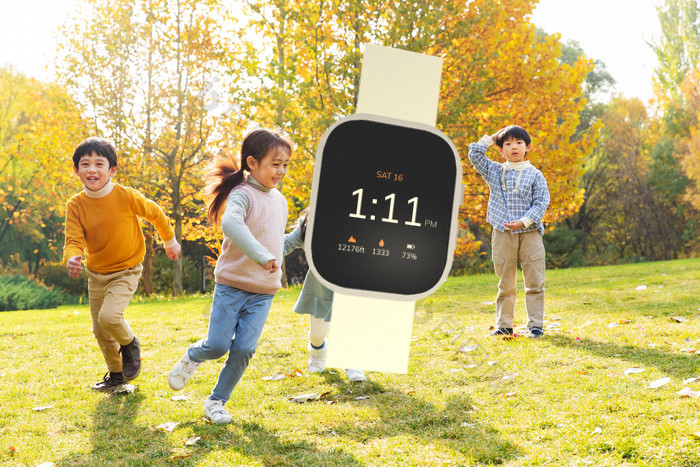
{"hour": 1, "minute": 11}
